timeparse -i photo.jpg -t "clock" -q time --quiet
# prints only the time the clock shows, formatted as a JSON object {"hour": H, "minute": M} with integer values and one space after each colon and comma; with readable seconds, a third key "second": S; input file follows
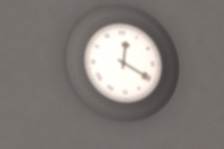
{"hour": 12, "minute": 20}
